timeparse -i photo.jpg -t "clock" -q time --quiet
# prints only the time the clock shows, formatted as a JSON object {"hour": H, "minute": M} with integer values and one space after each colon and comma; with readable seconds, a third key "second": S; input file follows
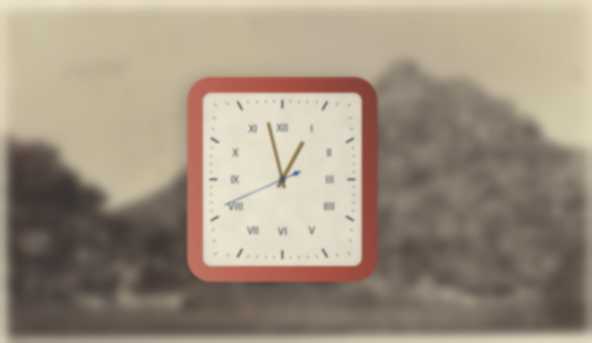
{"hour": 12, "minute": 57, "second": 41}
